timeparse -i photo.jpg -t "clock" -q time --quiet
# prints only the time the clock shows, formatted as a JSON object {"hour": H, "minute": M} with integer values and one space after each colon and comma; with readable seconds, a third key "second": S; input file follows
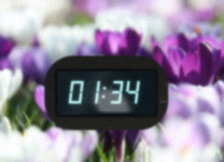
{"hour": 1, "minute": 34}
